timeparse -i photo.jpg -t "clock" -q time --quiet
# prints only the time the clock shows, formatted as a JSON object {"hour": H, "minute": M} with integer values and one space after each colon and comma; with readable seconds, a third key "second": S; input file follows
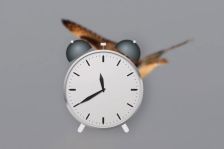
{"hour": 11, "minute": 40}
